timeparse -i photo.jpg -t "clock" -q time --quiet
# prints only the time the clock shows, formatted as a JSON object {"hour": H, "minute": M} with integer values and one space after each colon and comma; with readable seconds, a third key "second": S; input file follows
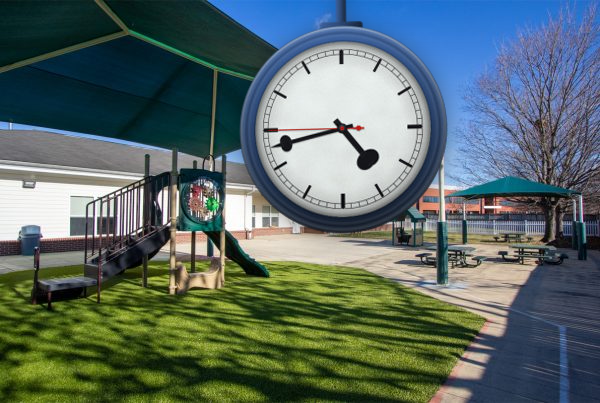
{"hour": 4, "minute": 42, "second": 45}
